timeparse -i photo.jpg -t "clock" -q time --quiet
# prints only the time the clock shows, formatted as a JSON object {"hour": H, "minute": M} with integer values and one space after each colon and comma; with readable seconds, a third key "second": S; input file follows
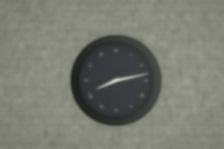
{"hour": 8, "minute": 13}
